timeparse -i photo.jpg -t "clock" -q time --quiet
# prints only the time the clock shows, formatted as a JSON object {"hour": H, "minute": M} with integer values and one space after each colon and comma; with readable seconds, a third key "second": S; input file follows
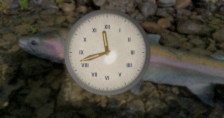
{"hour": 11, "minute": 42}
